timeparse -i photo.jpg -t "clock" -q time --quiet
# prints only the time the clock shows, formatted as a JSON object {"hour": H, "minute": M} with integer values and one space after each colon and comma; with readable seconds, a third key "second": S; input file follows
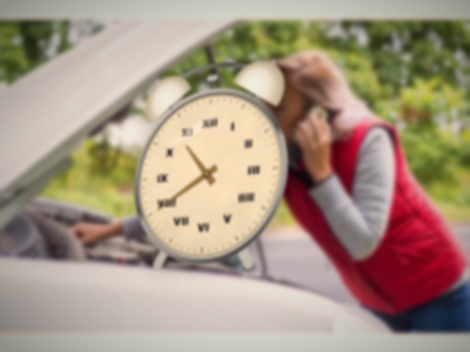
{"hour": 10, "minute": 40}
